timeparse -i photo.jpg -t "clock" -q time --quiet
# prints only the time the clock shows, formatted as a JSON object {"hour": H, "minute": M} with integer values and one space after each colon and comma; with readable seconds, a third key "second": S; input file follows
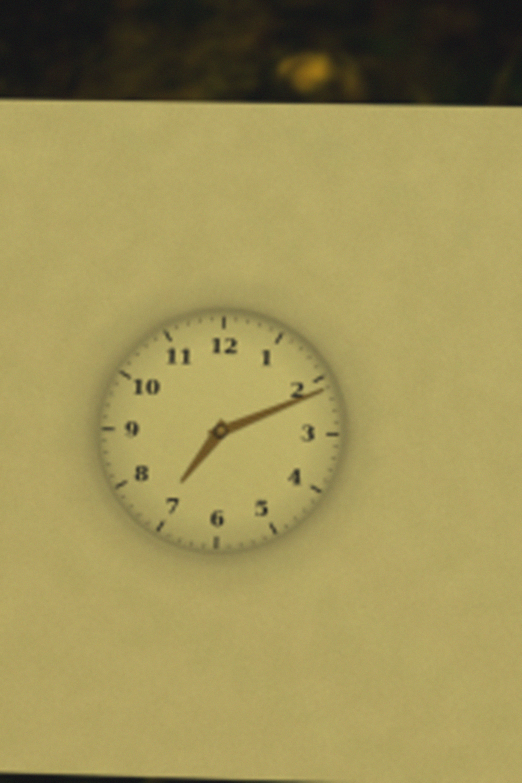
{"hour": 7, "minute": 11}
